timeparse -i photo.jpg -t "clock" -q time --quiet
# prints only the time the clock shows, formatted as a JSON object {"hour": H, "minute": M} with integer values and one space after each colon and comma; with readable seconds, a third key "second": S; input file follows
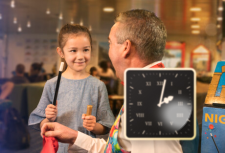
{"hour": 2, "minute": 2}
